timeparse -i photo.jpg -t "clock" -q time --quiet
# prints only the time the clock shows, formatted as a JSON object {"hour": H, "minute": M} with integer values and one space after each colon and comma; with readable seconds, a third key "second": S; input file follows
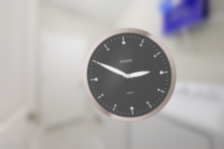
{"hour": 2, "minute": 50}
